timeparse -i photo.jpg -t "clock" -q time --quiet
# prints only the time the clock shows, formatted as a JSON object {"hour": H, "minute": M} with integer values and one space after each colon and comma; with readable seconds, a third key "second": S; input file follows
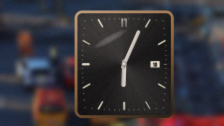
{"hour": 6, "minute": 4}
